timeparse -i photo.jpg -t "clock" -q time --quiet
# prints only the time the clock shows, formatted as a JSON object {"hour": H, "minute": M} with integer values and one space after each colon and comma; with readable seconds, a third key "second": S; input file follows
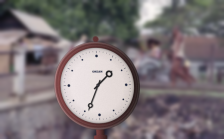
{"hour": 1, "minute": 34}
